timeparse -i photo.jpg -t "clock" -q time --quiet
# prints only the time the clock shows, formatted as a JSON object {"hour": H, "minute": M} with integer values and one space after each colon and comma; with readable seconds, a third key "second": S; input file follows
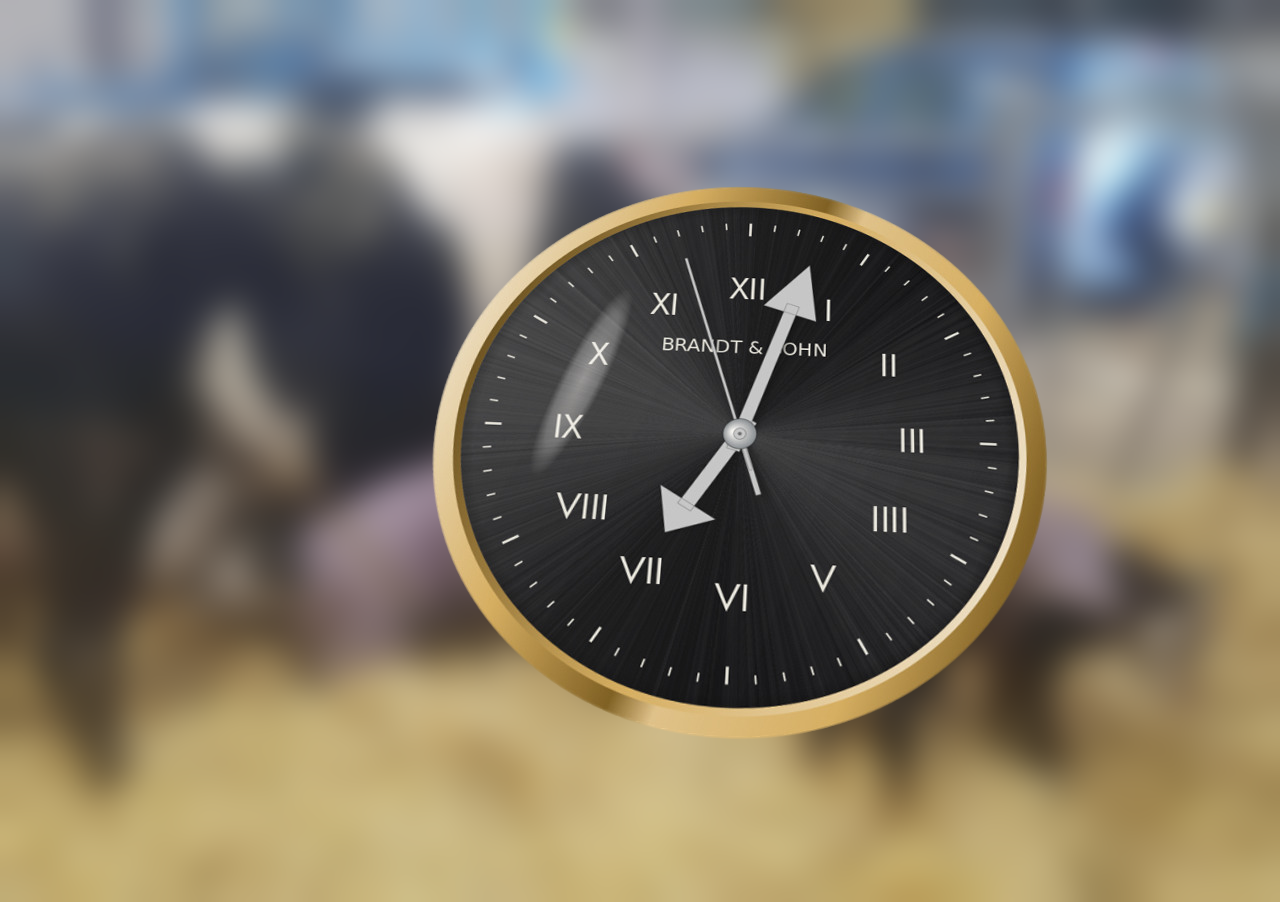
{"hour": 7, "minute": 2, "second": 57}
